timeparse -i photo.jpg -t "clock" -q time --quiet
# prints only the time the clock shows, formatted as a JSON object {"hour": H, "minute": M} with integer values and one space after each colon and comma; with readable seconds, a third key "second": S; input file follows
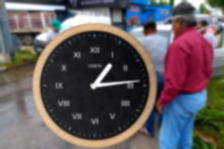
{"hour": 1, "minute": 14}
